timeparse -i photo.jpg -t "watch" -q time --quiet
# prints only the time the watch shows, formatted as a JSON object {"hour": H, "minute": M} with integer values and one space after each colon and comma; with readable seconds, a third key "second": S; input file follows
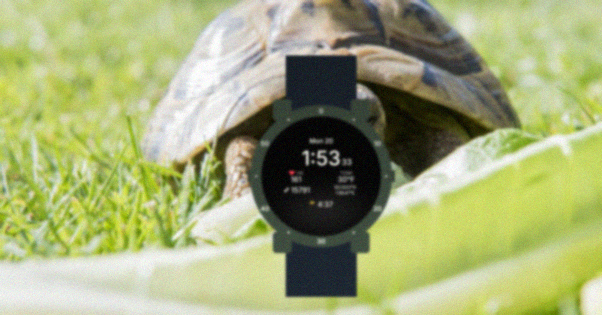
{"hour": 1, "minute": 53}
